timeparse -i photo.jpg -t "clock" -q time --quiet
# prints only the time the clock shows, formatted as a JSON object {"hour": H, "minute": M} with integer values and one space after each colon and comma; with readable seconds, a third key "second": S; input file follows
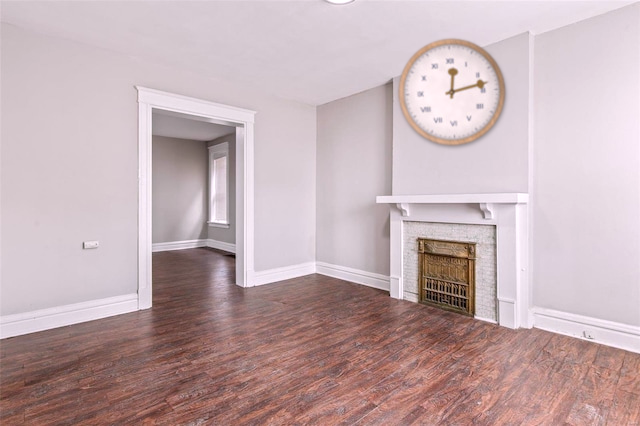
{"hour": 12, "minute": 13}
